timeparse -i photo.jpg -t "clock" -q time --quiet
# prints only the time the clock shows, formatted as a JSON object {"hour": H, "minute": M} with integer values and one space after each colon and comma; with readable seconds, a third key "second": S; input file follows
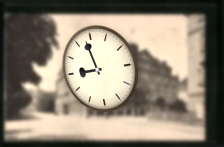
{"hour": 8, "minute": 58}
